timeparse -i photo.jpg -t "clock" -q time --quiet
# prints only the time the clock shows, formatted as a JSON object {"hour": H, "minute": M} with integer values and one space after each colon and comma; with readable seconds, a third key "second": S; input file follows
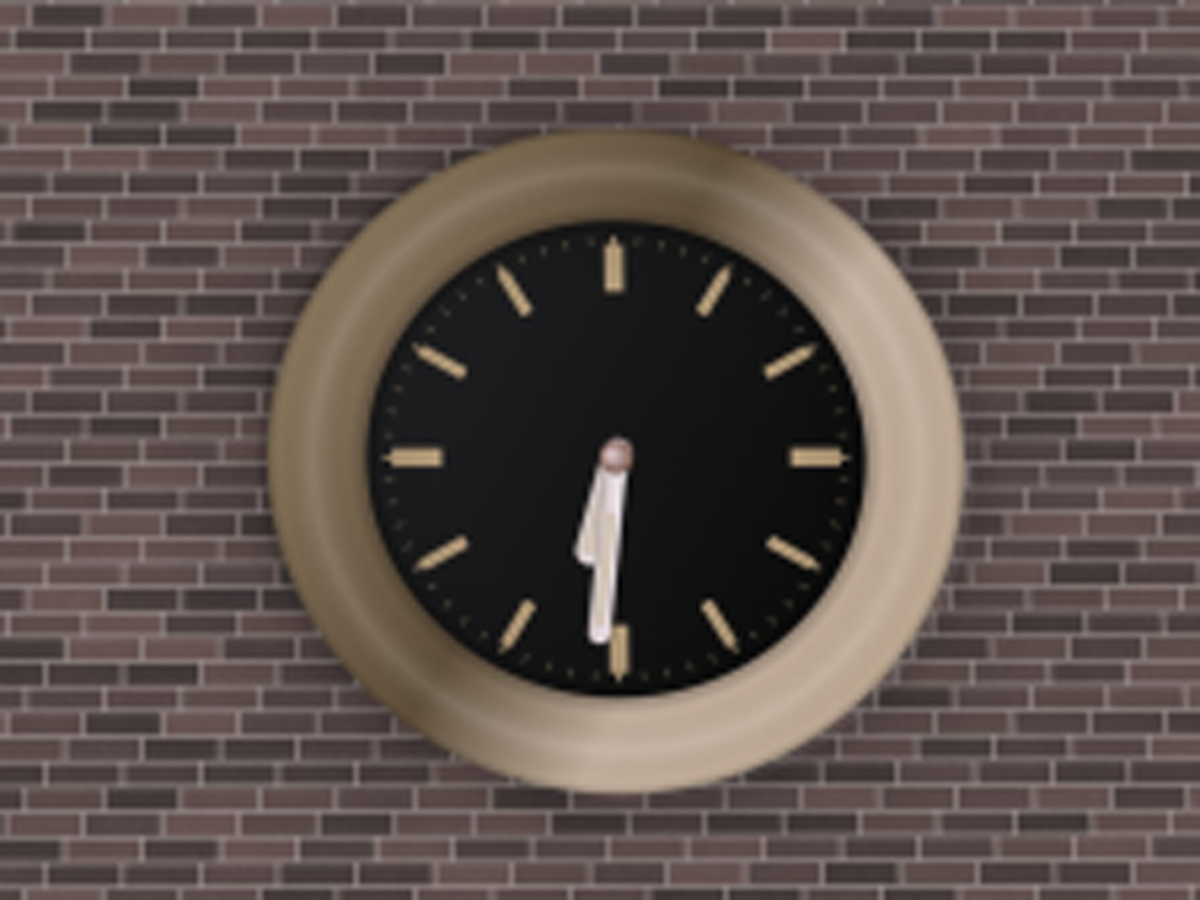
{"hour": 6, "minute": 31}
